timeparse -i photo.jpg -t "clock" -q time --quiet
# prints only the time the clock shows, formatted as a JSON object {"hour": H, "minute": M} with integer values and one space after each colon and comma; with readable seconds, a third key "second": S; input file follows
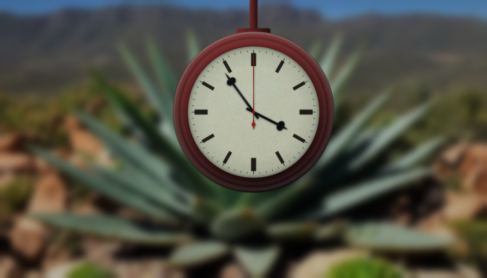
{"hour": 3, "minute": 54, "second": 0}
